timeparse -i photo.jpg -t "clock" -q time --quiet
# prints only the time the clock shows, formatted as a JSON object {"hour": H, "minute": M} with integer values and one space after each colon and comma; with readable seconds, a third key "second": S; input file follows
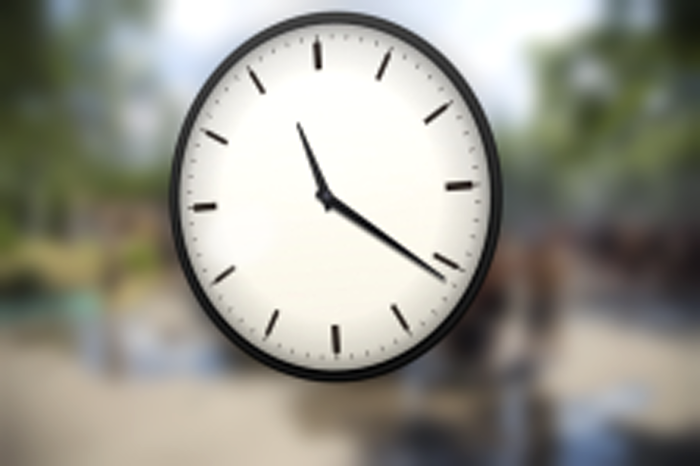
{"hour": 11, "minute": 21}
